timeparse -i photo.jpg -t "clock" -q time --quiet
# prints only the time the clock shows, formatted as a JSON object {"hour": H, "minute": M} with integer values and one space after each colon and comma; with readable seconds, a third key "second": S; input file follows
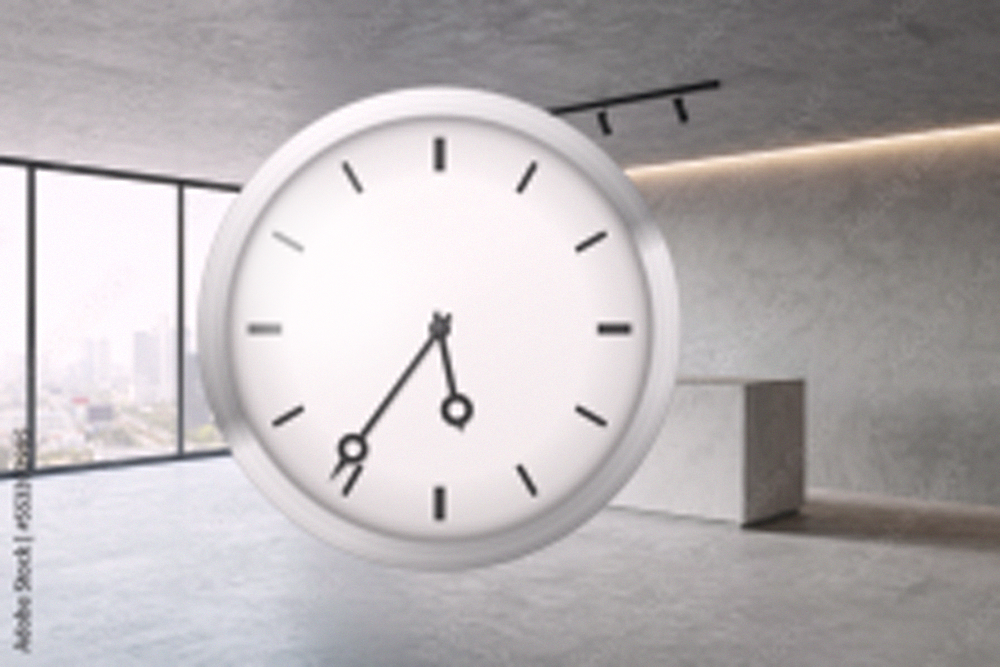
{"hour": 5, "minute": 36}
